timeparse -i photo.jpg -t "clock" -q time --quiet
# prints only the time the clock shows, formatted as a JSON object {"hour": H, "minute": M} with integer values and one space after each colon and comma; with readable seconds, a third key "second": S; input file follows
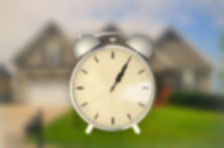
{"hour": 1, "minute": 5}
